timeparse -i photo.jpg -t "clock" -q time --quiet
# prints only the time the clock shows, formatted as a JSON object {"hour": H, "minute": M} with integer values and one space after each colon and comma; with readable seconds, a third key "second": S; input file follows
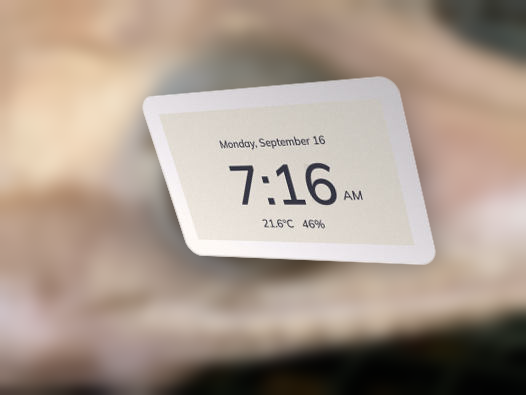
{"hour": 7, "minute": 16}
